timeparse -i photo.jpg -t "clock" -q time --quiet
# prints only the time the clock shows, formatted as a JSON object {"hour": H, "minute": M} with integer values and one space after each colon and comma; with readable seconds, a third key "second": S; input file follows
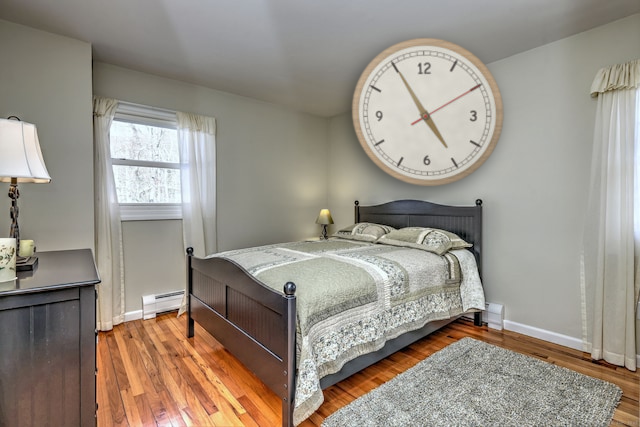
{"hour": 4, "minute": 55, "second": 10}
